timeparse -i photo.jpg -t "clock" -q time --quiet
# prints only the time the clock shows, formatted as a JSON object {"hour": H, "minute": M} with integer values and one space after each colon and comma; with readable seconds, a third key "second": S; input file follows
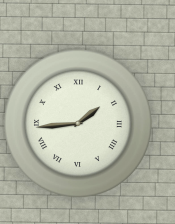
{"hour": 1, "minute": 44}
